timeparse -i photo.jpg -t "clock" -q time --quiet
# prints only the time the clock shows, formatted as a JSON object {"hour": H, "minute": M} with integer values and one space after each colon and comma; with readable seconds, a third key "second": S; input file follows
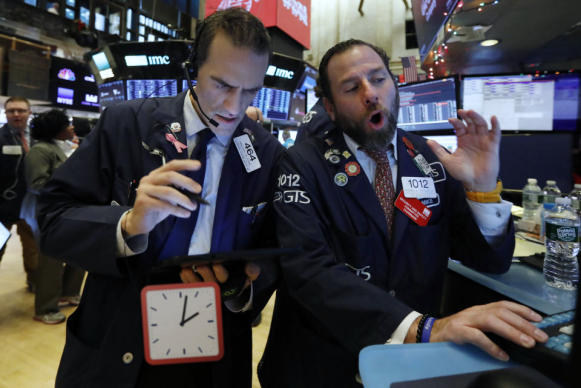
{"hour": 2, "minute": 2}
